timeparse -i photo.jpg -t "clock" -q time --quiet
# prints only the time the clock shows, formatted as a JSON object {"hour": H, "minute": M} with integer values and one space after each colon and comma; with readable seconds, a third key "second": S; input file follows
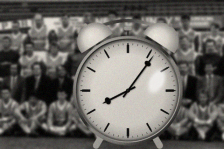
{"hour": 8, "minute": 6}
